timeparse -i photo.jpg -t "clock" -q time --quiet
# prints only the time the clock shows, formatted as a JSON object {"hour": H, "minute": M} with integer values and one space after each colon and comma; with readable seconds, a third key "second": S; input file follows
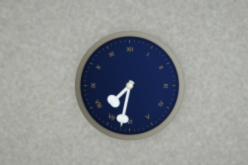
{"hour": 7, "minute": 32}
